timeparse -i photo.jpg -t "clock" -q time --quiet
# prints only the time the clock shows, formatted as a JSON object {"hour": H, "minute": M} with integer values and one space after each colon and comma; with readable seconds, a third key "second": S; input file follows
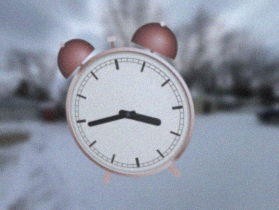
{"hour": 3, "minute": 44}
